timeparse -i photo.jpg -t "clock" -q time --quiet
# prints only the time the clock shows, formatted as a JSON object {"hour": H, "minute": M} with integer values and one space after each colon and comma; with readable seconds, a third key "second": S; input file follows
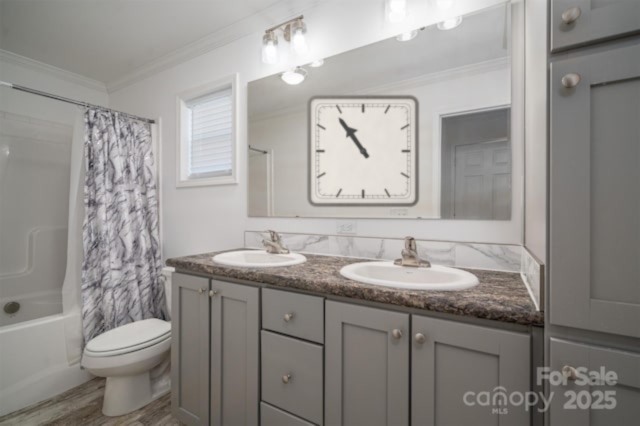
{"hour": 10, "minute": 54}
